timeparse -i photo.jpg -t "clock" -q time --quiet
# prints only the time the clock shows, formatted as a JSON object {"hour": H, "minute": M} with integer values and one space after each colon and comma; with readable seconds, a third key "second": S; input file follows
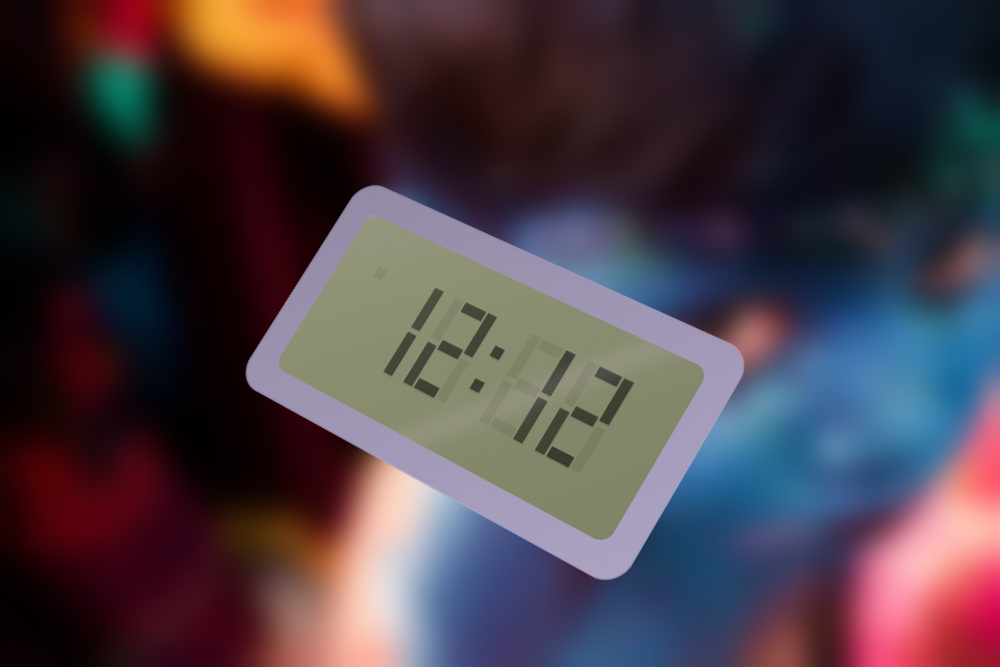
{"hour": 12, "minute": 12}
